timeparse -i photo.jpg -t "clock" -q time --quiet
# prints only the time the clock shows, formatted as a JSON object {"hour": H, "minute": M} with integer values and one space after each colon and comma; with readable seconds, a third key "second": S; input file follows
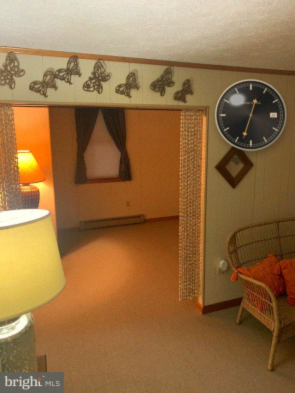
{"hour": 12, "minute": 33}
